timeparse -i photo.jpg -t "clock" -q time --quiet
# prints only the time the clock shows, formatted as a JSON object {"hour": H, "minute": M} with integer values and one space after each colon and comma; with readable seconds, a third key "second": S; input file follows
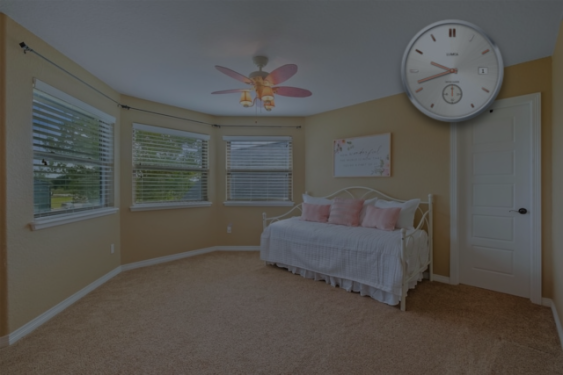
{"hour": 9, "minute": 42}
